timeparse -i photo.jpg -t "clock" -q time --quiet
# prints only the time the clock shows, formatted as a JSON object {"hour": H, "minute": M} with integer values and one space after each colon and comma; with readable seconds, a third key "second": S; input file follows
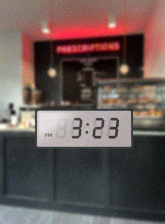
{"hour": 3, "minute": 23}
